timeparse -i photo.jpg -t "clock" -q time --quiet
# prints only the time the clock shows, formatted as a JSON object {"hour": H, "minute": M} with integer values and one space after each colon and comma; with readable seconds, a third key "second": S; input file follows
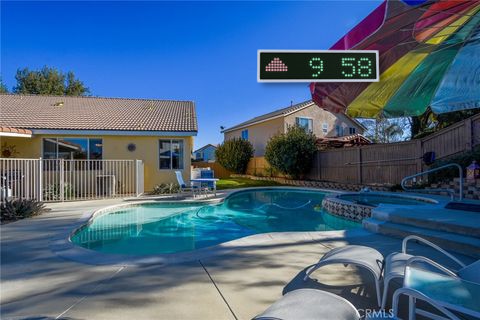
{"hour": 9, "minute": 58}
